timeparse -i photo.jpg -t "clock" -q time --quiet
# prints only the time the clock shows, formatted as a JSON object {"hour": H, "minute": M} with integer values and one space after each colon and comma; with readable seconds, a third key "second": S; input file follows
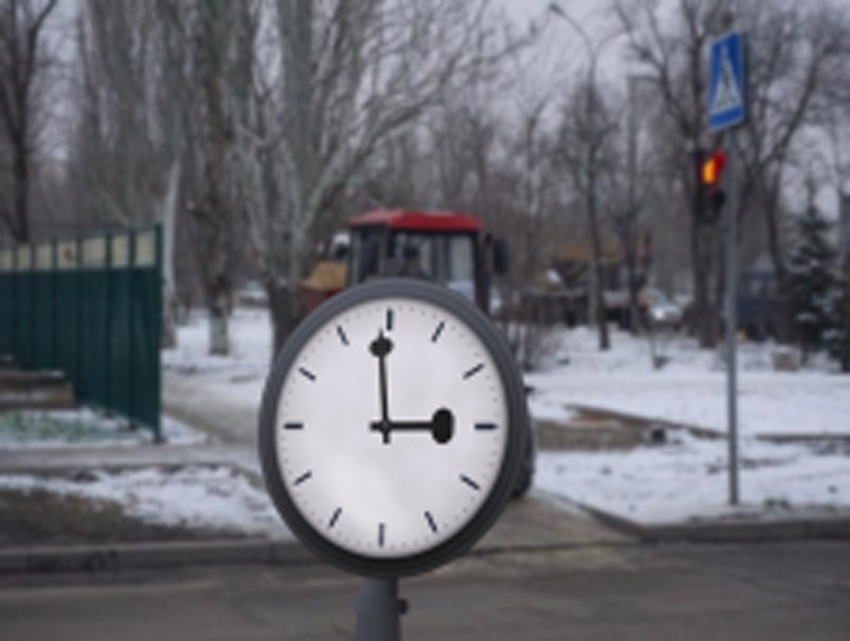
{"hour": 2, "minute": 59}
